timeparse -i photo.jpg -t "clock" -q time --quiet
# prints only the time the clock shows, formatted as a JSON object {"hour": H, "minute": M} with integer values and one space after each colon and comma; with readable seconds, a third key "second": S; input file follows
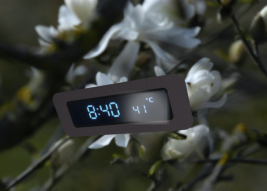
{"hour": 8, "minute": 40}
